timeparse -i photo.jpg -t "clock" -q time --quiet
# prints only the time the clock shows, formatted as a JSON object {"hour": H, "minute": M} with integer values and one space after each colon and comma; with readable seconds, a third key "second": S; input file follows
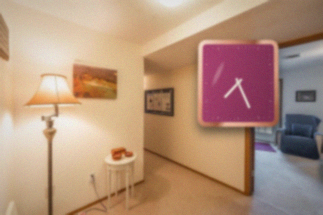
{"hour": 7, "minute": 26}
